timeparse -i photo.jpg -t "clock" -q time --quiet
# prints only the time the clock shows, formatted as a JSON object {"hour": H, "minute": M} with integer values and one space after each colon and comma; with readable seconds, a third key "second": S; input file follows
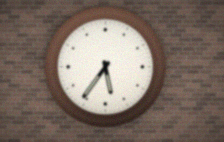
{"hour": 5, "minute": 36}
